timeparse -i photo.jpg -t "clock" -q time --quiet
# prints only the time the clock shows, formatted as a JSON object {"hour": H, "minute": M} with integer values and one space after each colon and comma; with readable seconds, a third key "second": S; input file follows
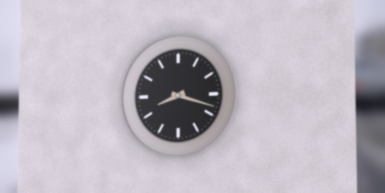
{"hour": 8, "minute": 18}
